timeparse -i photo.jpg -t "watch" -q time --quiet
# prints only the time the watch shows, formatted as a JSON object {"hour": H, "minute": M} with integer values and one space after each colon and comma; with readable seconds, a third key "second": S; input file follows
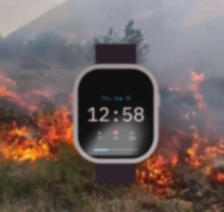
{"hour": 12, "minute": 58}
